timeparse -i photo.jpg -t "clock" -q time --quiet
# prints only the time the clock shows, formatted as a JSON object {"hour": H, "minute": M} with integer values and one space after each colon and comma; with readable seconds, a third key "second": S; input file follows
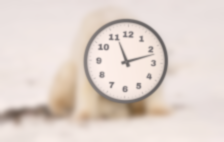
{"hour": 11, "minute": 12}
